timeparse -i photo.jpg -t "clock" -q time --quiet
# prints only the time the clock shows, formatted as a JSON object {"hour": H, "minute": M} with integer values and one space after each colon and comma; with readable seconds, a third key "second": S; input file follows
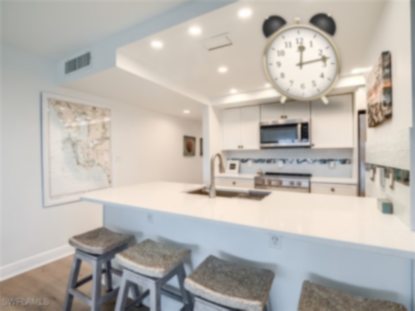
{"hour": 12, "minute": 13}
